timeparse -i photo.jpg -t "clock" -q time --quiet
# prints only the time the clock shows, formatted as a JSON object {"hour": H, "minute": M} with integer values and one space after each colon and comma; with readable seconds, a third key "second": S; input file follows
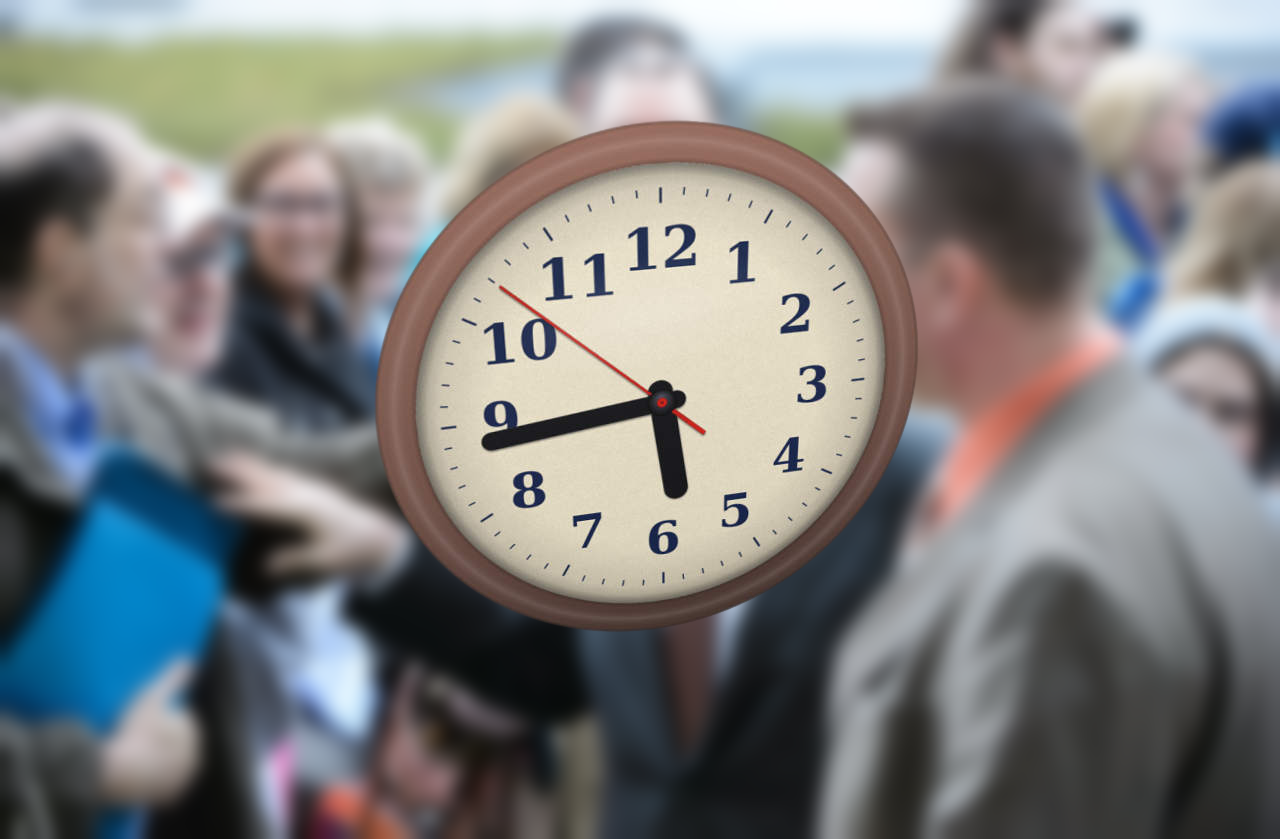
{"hour": 5, "minute": 43, "second": 52}
